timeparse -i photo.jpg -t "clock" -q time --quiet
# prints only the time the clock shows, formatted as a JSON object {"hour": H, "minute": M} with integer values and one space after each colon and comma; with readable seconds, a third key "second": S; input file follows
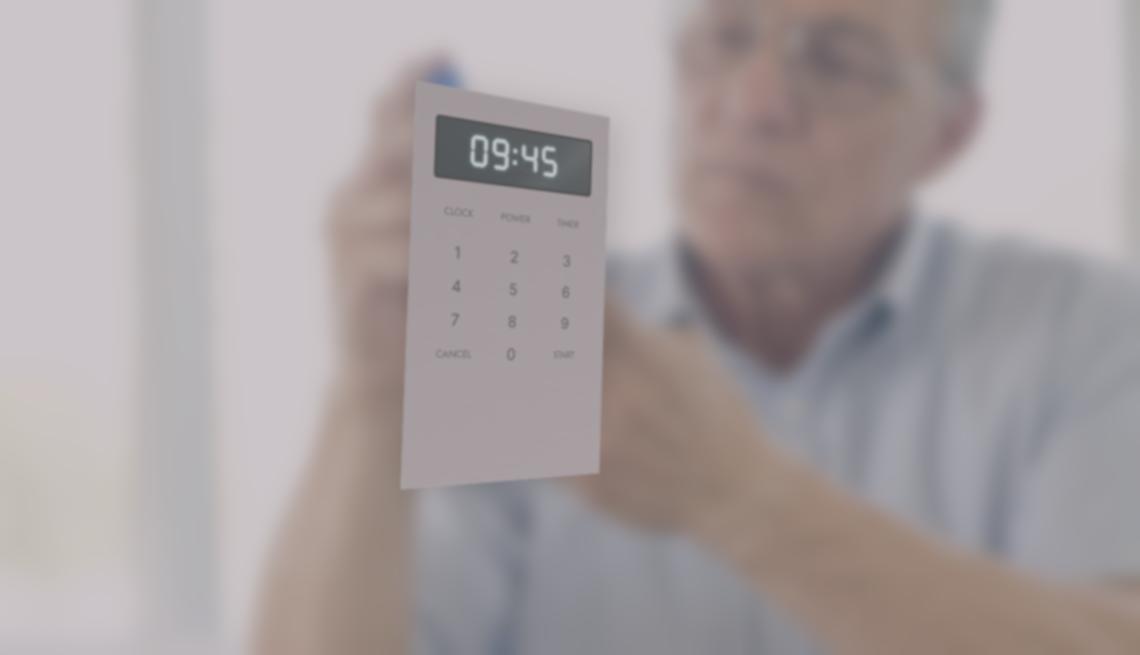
{"hour": 9, "minute": 45}
